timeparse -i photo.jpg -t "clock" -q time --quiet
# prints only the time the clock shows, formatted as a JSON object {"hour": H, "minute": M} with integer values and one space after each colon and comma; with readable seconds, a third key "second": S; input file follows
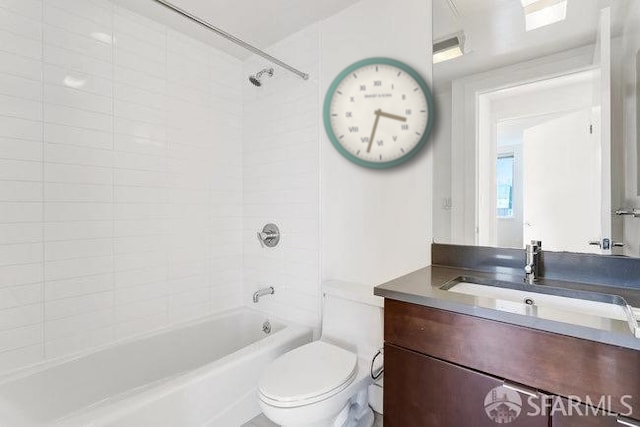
{"hour": 3, "minute": 33}
